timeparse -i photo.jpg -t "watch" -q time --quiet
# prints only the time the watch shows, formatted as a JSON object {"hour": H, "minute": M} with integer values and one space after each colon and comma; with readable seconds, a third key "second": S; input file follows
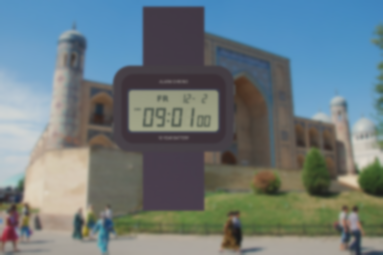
{"hour": 9, "minute": 1}
